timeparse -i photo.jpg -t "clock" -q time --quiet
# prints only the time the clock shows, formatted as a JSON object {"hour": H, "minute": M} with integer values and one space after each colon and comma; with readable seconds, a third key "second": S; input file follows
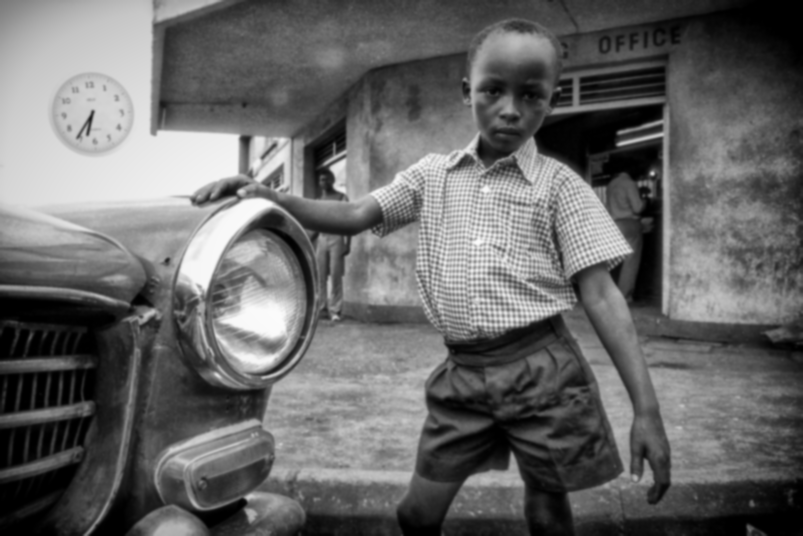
{"hour": 6, "minute": 36}
